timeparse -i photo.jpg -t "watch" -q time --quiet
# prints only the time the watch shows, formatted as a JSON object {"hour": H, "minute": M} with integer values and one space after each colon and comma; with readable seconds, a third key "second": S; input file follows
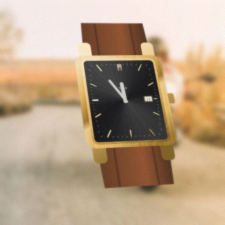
{"hour": 11, "minute": 55}
